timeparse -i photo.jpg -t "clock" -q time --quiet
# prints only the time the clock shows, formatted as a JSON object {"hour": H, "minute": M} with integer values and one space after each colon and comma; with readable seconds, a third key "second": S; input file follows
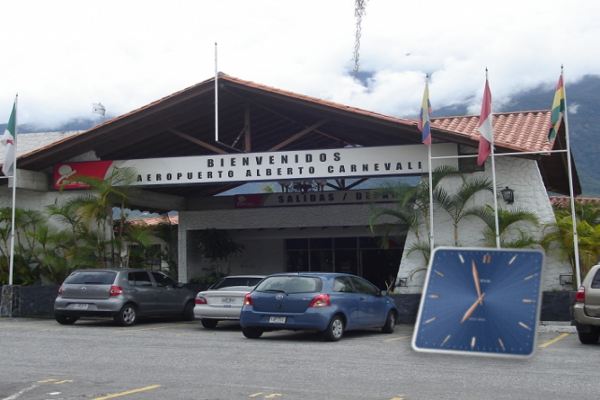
{"hour": 6, "minute": 57}
